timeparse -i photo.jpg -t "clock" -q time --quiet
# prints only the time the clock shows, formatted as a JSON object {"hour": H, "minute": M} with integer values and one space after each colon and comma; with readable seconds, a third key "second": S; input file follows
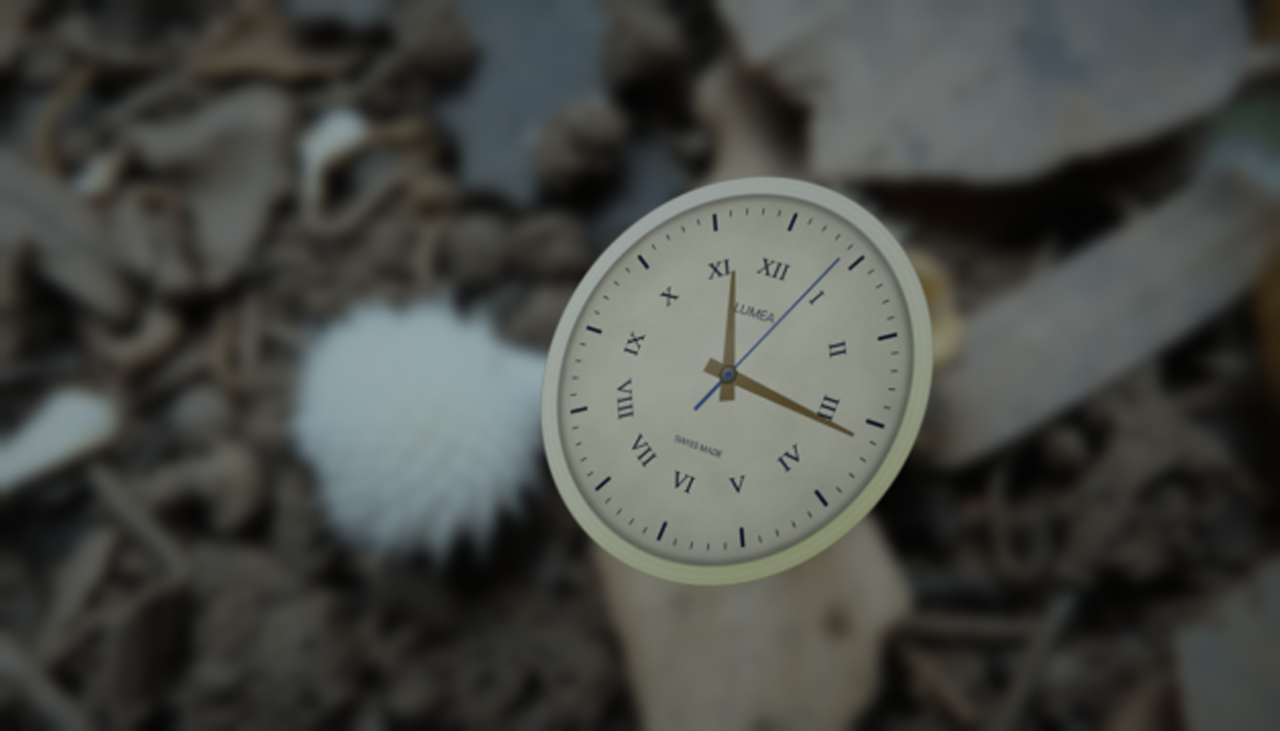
{"hour": 11, "minute": 16, "second": 4}
